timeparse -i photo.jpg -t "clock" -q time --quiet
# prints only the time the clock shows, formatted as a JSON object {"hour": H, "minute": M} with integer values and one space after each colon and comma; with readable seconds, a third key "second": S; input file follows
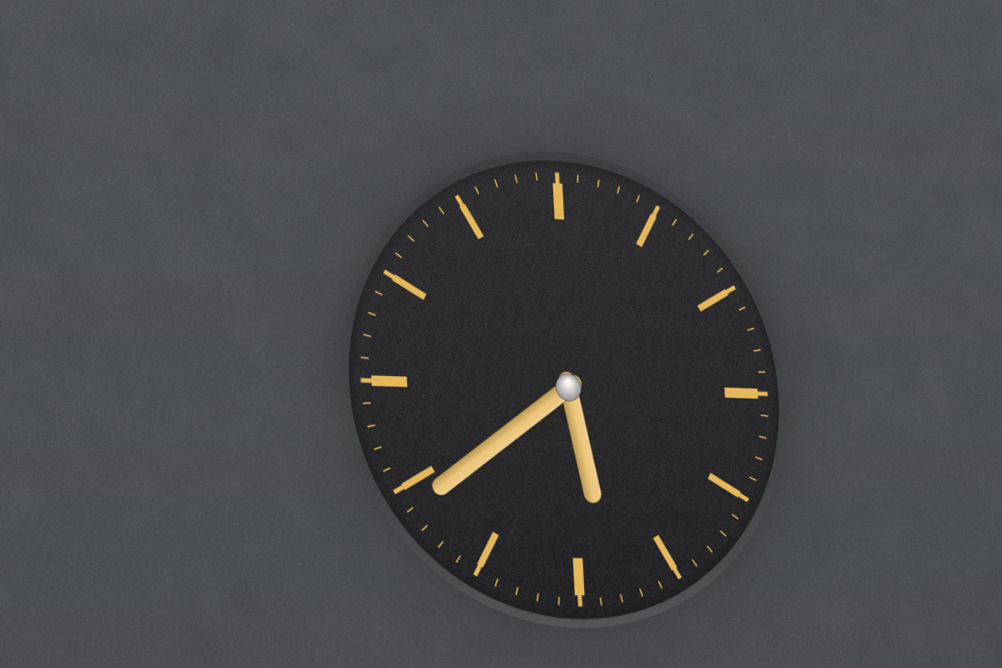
{"hour": 5, "minute": 39}
